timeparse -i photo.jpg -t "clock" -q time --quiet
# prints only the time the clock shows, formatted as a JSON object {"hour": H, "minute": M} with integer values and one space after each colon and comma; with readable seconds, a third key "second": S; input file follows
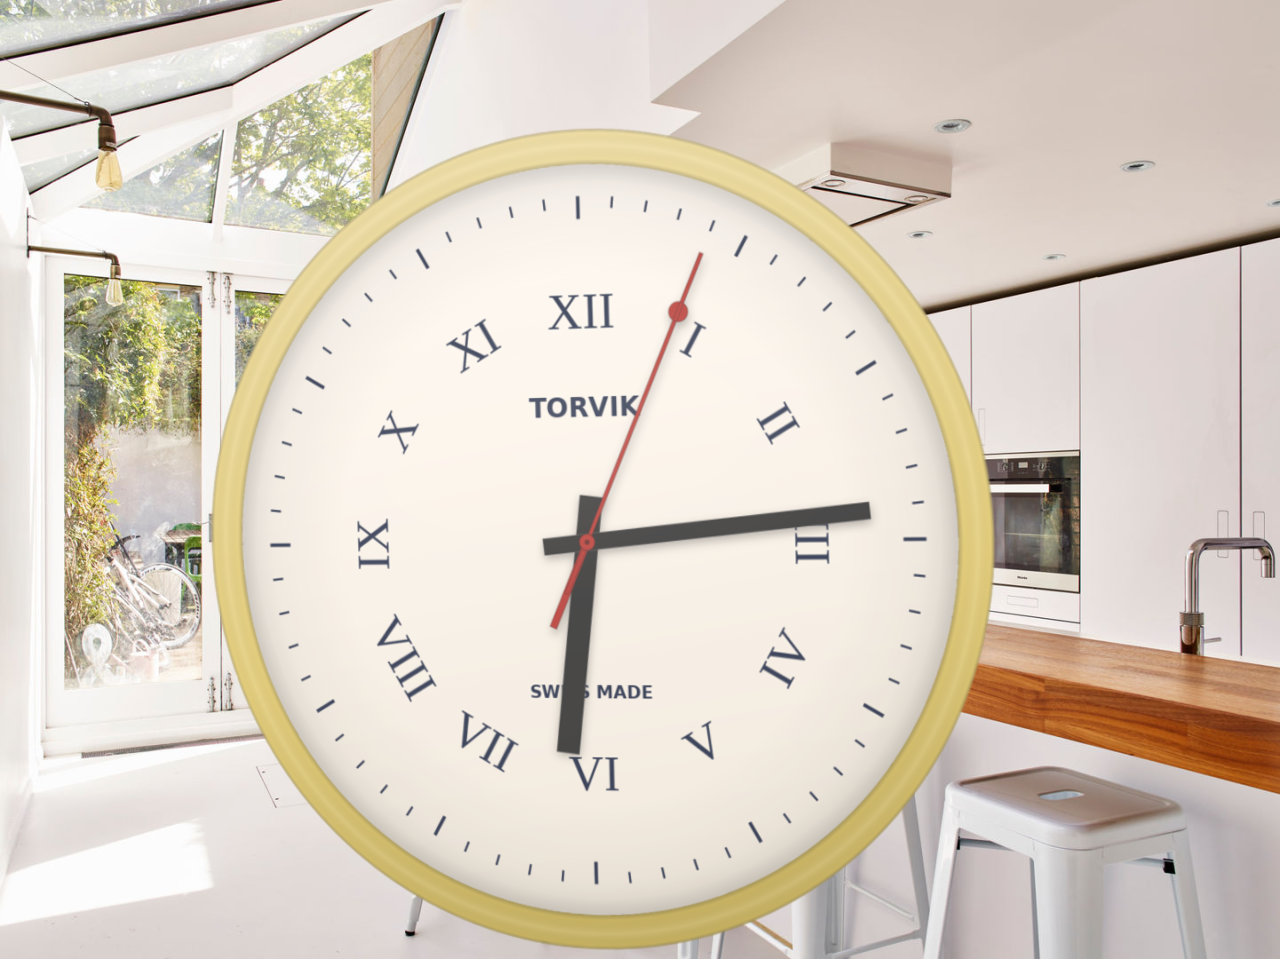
{"hour": 6, "minute": 14, "second": 4}
